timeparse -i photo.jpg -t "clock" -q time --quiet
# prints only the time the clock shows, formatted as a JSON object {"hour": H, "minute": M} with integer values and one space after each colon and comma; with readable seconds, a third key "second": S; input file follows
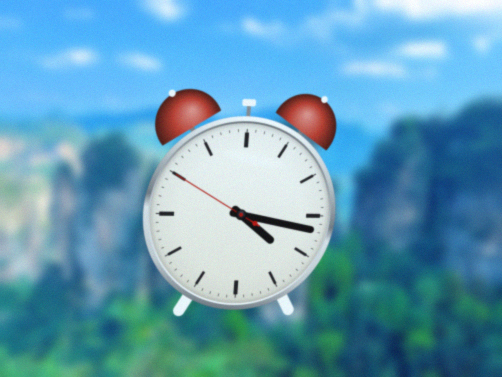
{"hour": 4, "minute": 16, "second": 50}
